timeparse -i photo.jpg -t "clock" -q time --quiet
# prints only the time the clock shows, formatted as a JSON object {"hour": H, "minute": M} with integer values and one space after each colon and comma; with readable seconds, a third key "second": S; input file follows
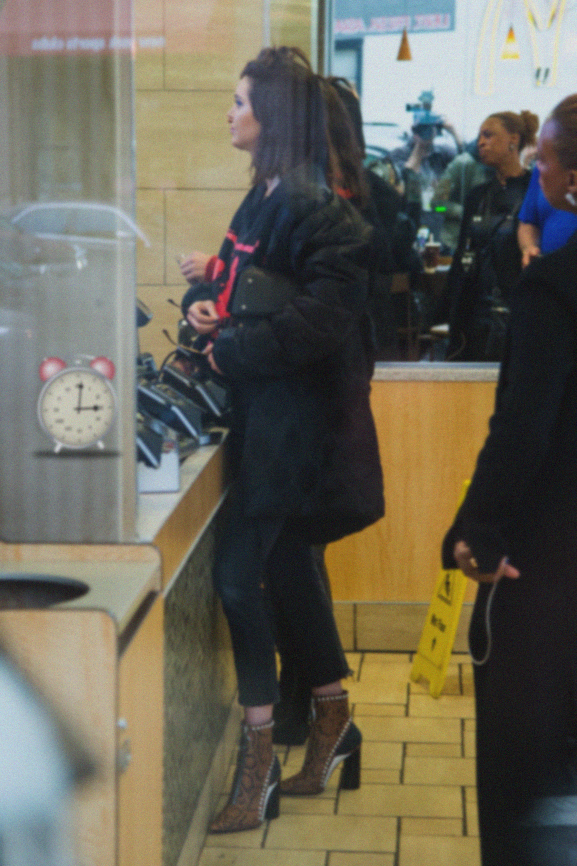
{"hour": 3, "minute": 1}
